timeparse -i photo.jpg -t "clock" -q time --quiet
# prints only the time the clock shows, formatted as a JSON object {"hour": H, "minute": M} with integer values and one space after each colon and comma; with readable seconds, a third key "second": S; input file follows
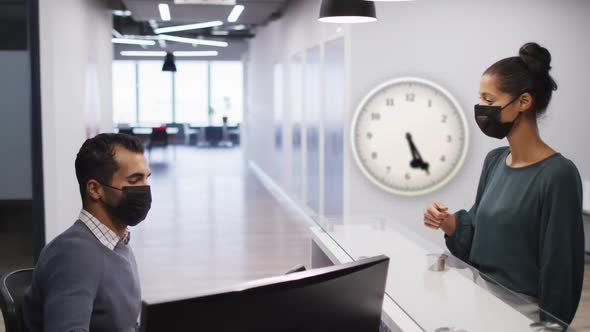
{"hour": 5, "minute": 25}
